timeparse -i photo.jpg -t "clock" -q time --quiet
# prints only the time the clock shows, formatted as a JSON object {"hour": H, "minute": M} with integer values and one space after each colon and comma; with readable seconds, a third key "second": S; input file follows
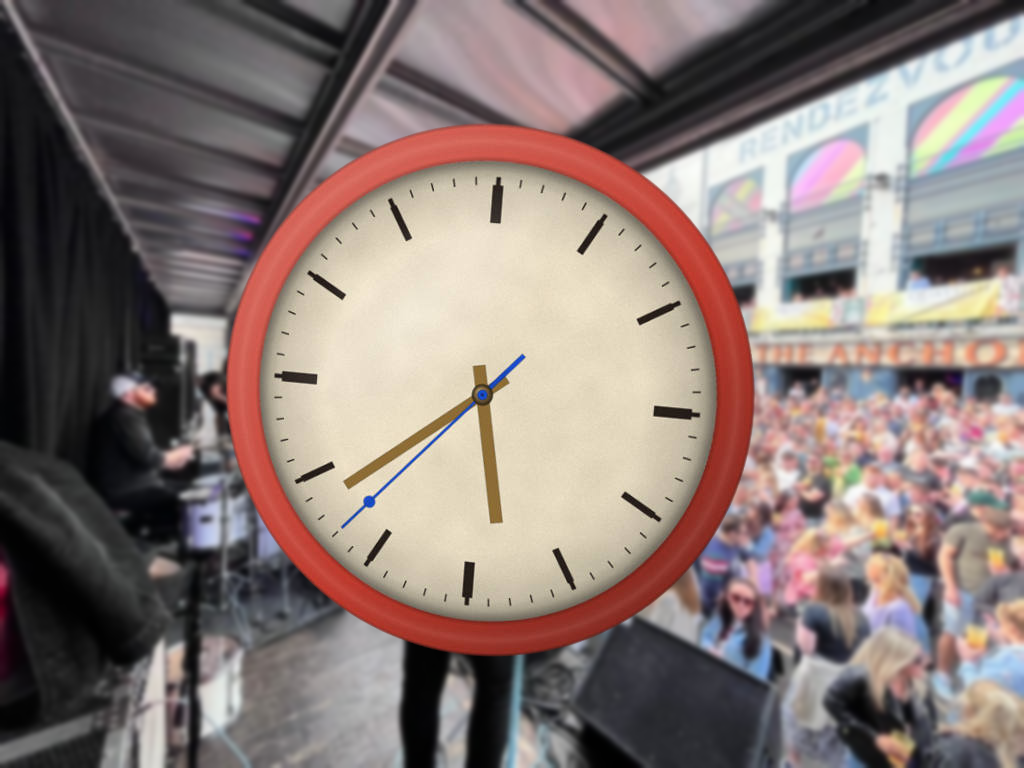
{"hour": 5, "minute": 38, "second": 37}
